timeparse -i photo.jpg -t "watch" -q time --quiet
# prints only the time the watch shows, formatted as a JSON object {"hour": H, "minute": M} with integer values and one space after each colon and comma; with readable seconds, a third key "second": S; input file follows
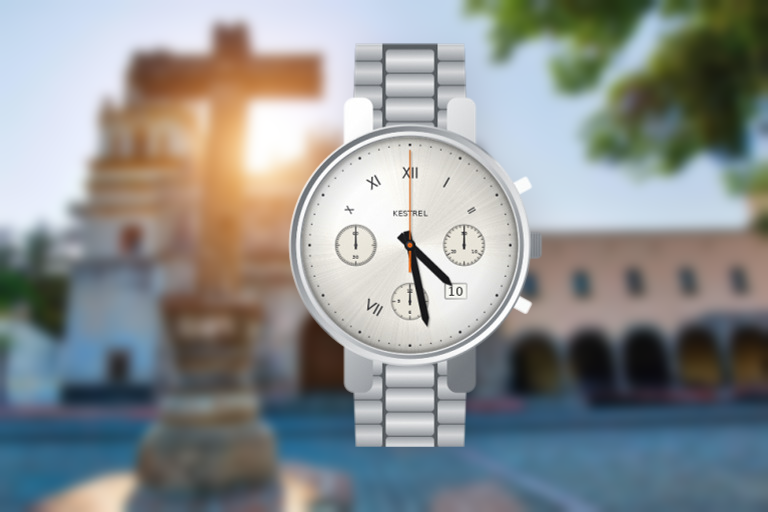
{"hour": 4, "minute": 28}
